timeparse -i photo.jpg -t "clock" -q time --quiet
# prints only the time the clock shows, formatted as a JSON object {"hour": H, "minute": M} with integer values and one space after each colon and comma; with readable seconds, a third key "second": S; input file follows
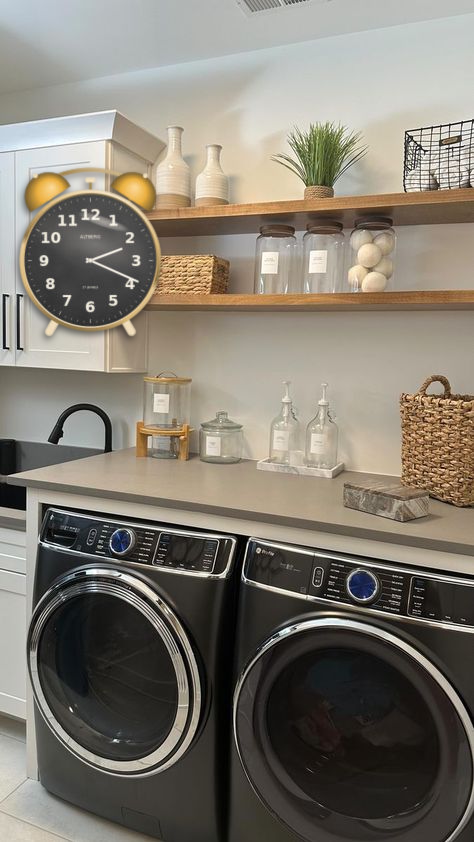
{"hour": 2, "minute": 19}
